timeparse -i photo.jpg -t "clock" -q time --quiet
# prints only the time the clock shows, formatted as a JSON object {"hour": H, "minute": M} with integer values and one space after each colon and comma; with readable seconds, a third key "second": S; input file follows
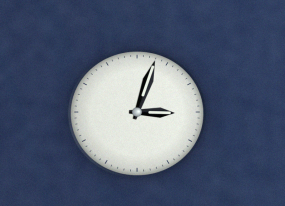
{"hour": 3, "minute": 3}
